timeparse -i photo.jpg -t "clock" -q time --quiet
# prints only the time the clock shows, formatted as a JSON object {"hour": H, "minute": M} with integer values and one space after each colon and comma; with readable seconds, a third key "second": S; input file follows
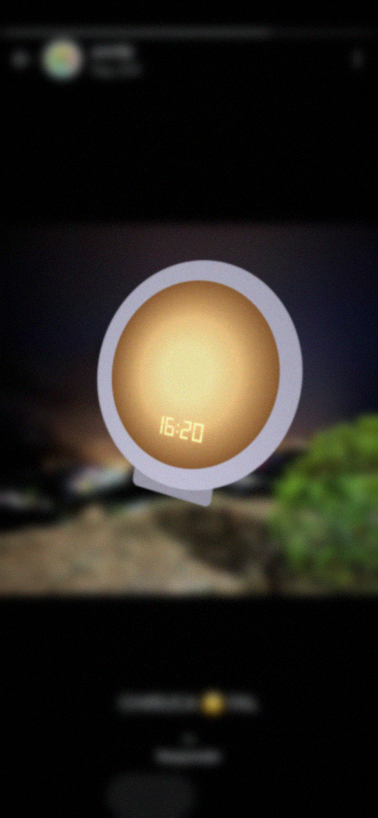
{"hour": 16, "minute": 20}
